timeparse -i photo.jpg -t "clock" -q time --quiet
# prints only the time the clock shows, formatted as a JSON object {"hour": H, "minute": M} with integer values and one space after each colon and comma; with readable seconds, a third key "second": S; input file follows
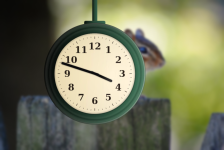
{"hour": 3, "minute": 48}
